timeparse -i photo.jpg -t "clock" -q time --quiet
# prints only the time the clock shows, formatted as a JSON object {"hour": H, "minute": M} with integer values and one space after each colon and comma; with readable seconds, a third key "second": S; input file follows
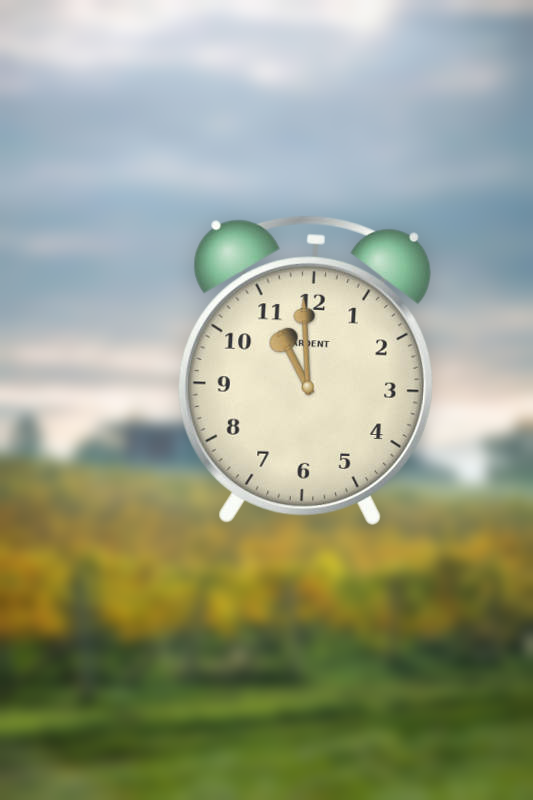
{"hour": 10, "minute": 59}
